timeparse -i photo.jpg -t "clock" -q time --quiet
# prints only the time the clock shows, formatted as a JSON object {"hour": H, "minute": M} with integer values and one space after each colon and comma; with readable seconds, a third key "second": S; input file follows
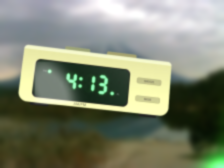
{"hour": 4, "minute": 13}
